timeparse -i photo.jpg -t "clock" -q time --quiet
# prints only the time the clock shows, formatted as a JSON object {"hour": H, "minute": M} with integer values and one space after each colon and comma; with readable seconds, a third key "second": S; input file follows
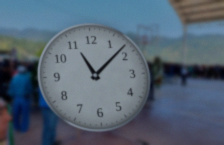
{"hour": 11, "minute": 8}
